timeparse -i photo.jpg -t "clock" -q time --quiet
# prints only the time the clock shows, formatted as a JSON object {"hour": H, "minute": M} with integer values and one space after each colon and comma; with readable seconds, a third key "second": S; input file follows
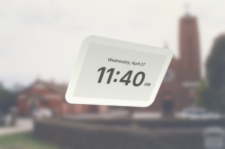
{"hour": 11, "minute": 40}
